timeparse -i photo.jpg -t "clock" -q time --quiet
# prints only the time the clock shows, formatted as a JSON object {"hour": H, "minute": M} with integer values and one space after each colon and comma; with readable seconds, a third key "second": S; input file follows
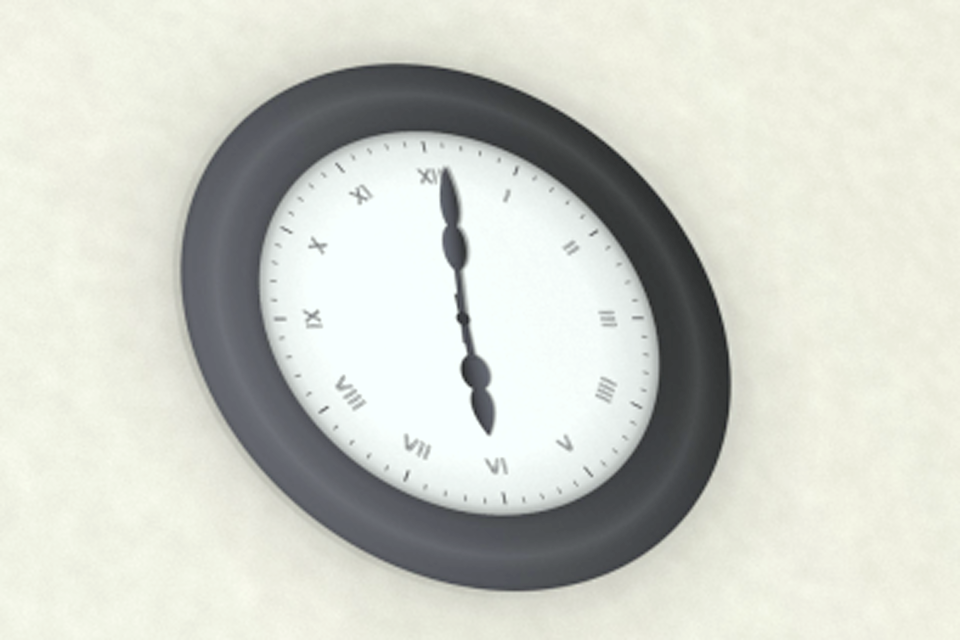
{"hour": 6, "minute": 1}
